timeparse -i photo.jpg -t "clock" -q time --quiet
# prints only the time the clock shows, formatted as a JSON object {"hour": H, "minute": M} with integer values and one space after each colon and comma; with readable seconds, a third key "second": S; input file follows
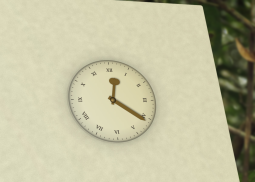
{"hour": 12, "minute": 21}
